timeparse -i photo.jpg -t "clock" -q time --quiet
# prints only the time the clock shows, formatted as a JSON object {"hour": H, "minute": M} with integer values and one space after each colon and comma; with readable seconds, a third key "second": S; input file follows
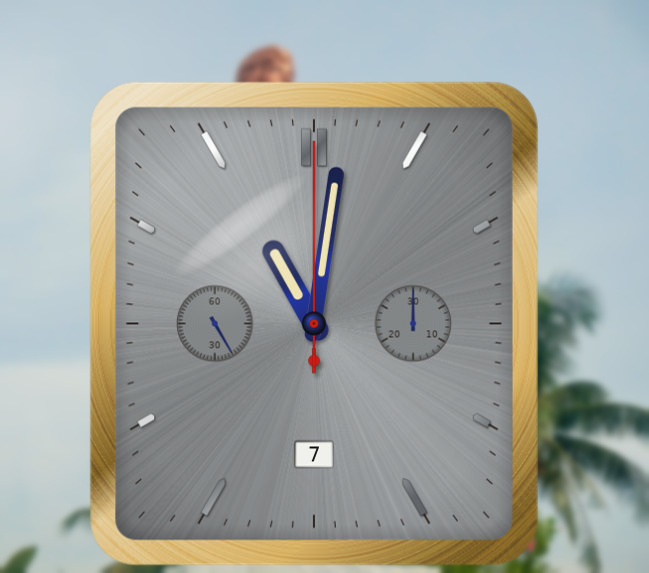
{"hour": 11, "minute": 1, "second": 25}
